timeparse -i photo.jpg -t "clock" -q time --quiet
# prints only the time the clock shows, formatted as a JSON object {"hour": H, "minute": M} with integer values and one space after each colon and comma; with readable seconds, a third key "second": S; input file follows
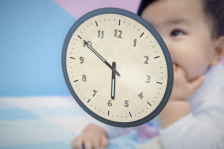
{"hour": 5, "minute": 50}
